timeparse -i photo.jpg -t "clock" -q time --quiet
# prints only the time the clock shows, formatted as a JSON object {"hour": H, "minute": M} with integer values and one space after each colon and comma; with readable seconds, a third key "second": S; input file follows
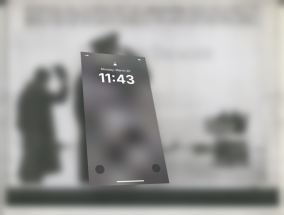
{"hour": 11, "minute": 43}
